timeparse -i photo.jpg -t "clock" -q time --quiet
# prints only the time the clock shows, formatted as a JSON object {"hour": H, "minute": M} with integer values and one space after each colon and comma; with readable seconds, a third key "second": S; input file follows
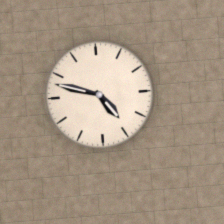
{"hour": 4, "minute": 48}
